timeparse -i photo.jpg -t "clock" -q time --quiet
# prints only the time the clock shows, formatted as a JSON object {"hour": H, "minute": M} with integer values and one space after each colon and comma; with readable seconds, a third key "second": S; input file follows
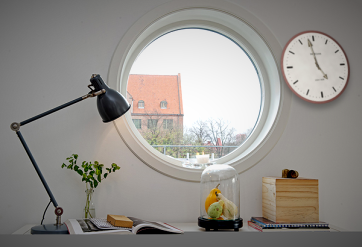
{"hour": 4, "minute": 58}
